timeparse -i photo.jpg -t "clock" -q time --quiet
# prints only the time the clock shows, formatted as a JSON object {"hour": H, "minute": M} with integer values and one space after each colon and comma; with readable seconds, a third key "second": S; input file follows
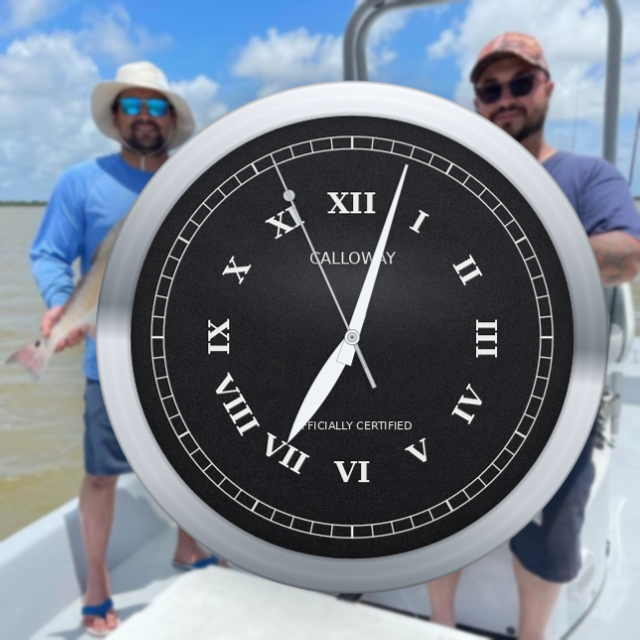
{"hour": 7, "minute": 2, "second": 56}
